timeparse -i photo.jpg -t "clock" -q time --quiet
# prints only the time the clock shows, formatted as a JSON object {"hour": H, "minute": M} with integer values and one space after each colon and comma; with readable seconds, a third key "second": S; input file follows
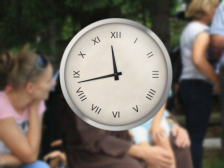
{"hour": 11, "minute": 43}
